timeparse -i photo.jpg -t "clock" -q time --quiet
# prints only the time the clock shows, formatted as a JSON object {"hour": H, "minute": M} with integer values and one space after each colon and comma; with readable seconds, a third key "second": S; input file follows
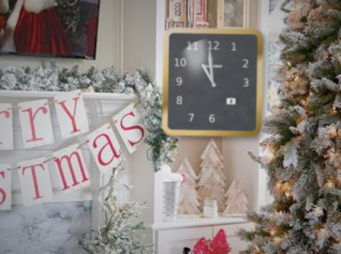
{"hour": 10, "minute": 59}
